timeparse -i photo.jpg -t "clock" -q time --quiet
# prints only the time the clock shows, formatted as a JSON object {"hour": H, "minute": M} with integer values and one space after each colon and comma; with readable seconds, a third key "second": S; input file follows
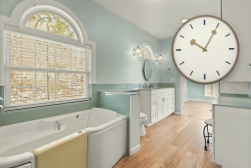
{"hour": 10, "minute": 5}
